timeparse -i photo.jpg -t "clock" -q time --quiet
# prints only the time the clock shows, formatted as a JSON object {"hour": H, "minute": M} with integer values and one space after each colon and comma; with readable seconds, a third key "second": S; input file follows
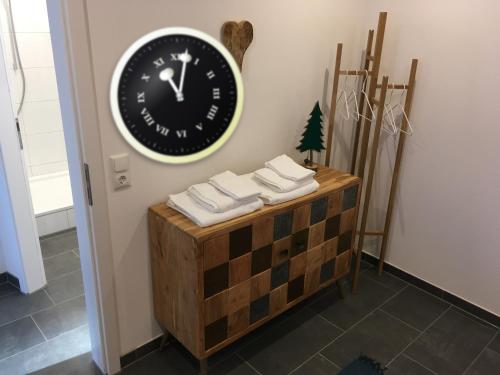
{"hour": 11, "minute": 2}
